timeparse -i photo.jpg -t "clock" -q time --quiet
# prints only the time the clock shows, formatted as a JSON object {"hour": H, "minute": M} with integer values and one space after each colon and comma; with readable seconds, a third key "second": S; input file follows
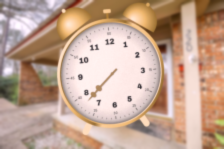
{"hour": 7, "minute": 38}
